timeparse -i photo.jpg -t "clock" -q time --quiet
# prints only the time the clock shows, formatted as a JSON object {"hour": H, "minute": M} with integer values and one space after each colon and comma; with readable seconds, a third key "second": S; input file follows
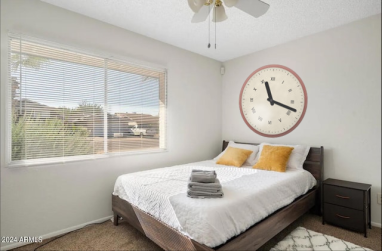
{"hour": 11, "minute": 18}
